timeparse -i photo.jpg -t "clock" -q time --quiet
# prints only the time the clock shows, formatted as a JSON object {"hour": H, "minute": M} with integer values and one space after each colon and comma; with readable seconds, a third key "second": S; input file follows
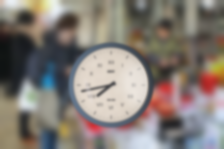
{"hour": 7, "minute": 43}
